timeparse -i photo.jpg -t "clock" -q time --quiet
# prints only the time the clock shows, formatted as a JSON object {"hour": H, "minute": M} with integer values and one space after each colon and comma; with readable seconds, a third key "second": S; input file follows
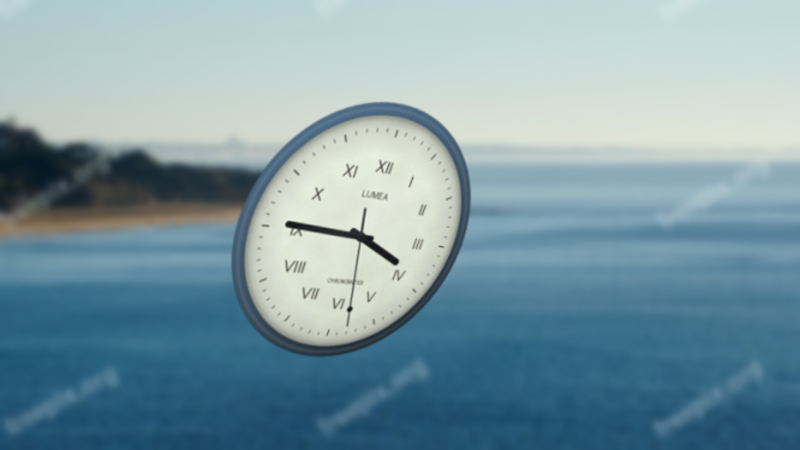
{"hour": 3, "minute": 45, "second": 28}
